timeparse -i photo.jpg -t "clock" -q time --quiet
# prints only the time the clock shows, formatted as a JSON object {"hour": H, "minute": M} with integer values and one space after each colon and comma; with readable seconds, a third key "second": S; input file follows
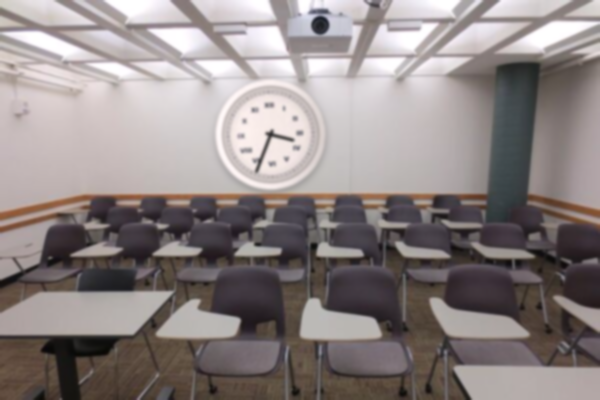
{"hour": 3, "minute": 34}
